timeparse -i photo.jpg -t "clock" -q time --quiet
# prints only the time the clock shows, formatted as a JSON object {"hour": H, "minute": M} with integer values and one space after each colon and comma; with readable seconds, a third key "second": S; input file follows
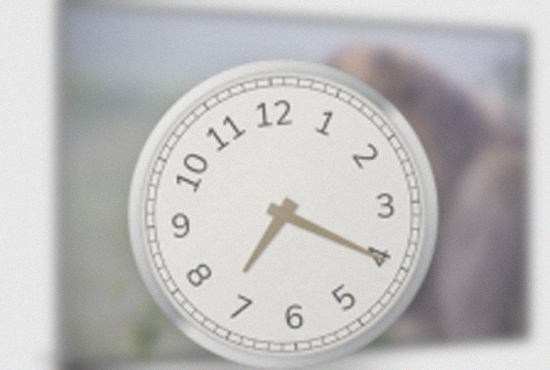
{"hour": 7, "minute": 20}
